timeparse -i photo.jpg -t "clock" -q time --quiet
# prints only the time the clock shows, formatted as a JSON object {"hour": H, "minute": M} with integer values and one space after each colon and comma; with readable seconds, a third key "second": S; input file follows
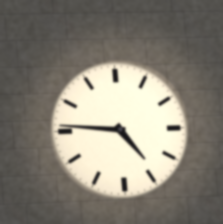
{"hour": 4, "minute": 46}
